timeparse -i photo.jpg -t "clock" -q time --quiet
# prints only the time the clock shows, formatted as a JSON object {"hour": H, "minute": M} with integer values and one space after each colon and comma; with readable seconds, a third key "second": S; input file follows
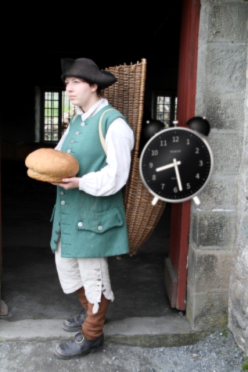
{"hour": 8, "minute": 28}
